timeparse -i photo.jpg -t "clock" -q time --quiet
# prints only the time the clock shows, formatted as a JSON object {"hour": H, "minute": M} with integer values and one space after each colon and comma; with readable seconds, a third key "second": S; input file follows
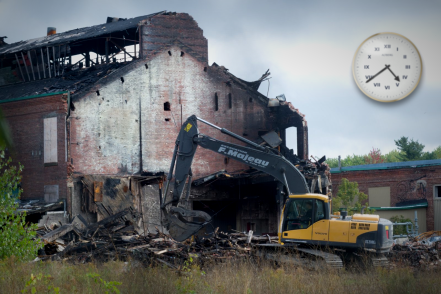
{"hour": 4, "minute": 39}
